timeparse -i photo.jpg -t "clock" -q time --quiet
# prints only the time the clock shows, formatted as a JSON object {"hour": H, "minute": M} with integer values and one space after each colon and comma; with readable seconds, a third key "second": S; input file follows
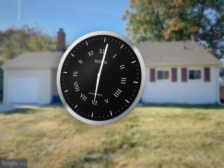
{"hour": 6, "minute": 1}
